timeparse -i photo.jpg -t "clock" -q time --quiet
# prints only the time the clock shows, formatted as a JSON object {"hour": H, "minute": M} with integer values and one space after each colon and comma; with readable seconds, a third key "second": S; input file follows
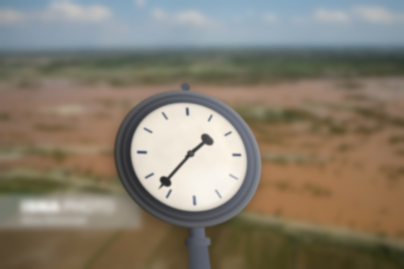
{"hour": 1, "minute": 37}
